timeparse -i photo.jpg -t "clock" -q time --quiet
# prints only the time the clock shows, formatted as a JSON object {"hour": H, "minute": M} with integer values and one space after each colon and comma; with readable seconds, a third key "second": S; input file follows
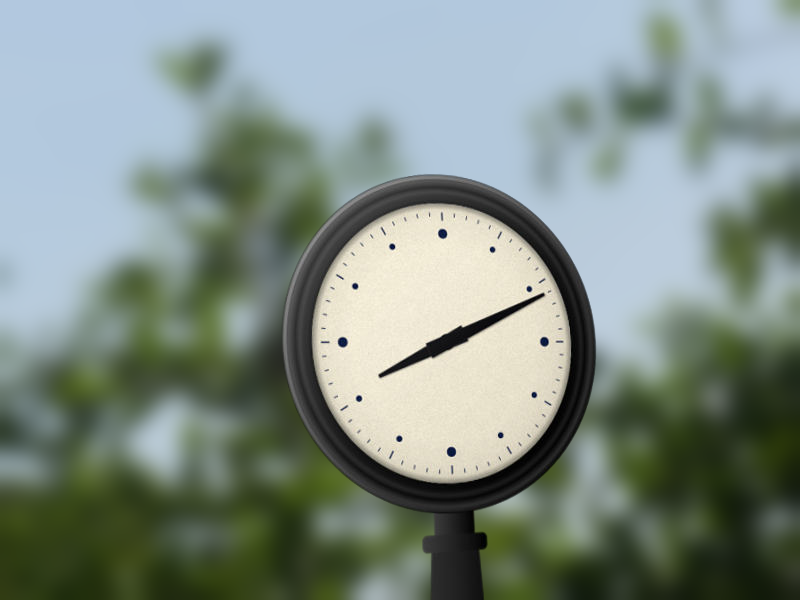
{"hour": 8, "minute": 11}
